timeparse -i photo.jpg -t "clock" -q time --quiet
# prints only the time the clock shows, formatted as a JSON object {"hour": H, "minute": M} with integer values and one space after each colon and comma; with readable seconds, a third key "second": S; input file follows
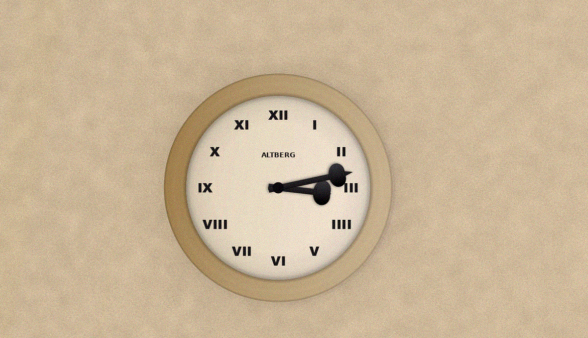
{"hour": 3, "minute": 13}
